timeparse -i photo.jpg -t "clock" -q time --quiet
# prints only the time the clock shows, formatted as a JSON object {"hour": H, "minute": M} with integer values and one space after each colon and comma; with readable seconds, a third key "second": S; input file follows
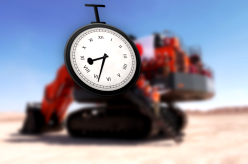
{"hour": 8, "minute": 34}
